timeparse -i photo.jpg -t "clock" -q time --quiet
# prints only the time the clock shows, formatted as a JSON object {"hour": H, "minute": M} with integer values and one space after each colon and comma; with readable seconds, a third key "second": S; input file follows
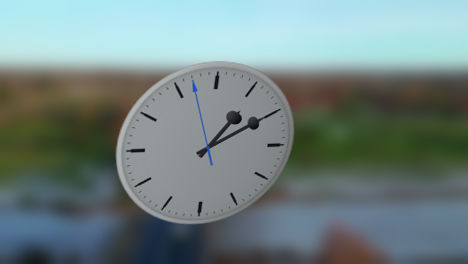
{"hour": 1, "minute": 9, "second": 57}
